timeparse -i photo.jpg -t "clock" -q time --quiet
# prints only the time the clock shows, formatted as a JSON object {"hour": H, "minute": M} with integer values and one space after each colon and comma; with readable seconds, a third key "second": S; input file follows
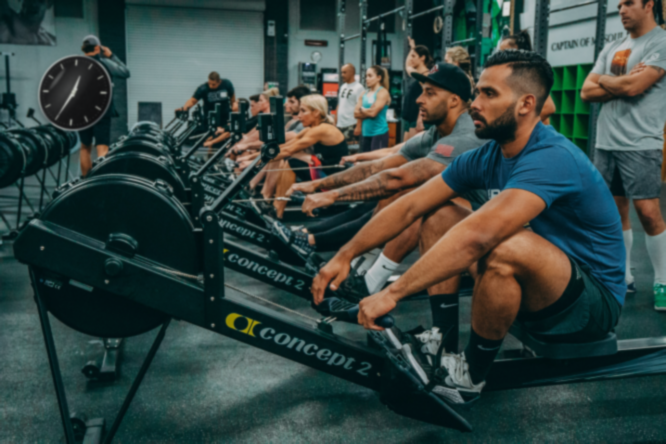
{"hour": 12, "minute": 35}
